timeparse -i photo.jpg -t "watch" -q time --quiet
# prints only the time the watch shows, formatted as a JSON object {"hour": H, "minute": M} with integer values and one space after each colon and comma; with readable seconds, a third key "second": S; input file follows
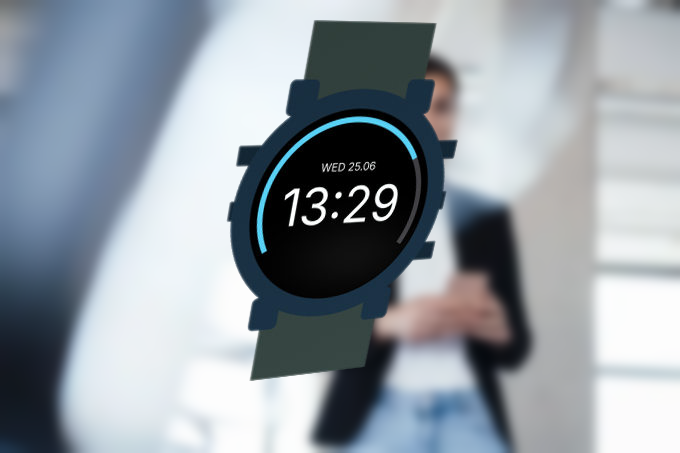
{"hour": 13, "minute": 29}
